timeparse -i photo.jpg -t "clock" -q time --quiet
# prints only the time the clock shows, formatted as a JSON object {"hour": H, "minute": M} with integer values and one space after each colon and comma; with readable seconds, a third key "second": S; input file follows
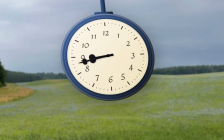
{"hour": 8, "minute": 43}
